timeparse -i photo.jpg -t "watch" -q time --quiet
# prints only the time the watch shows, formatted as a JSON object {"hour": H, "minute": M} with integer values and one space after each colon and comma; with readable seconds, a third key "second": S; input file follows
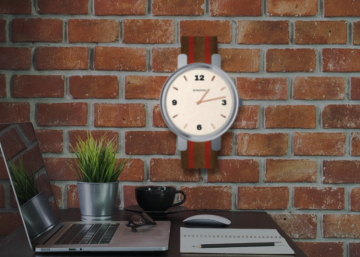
{"hour": 1, "minute": 13}
